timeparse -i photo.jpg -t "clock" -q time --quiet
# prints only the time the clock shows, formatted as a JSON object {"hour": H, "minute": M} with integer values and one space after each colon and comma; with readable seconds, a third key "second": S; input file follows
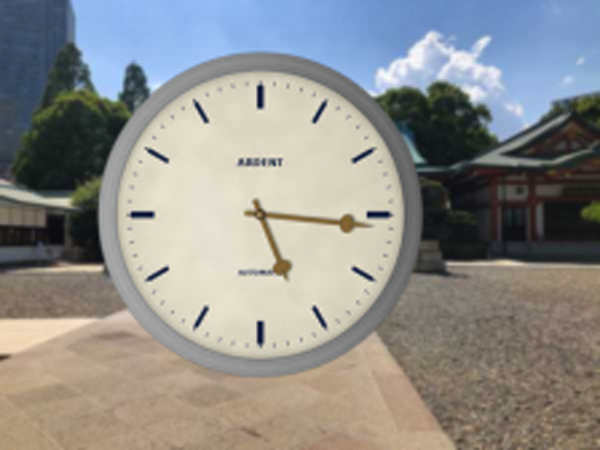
{"hour": 5, "minute": 16}
